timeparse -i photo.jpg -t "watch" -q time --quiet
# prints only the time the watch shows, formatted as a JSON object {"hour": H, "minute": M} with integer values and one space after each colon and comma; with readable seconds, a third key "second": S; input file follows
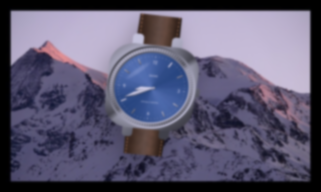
{"hour": 8, "minute": 41}
